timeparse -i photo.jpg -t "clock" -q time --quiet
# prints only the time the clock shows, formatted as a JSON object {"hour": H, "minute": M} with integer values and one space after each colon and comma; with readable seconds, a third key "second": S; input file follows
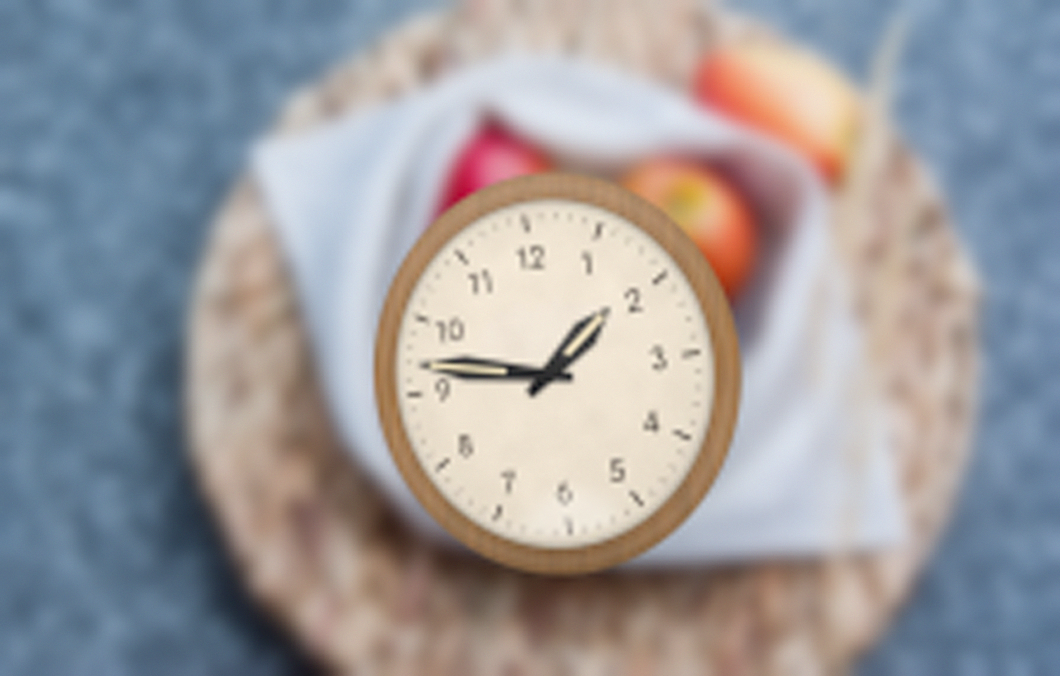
{"hour": 1, "minute": 47}
